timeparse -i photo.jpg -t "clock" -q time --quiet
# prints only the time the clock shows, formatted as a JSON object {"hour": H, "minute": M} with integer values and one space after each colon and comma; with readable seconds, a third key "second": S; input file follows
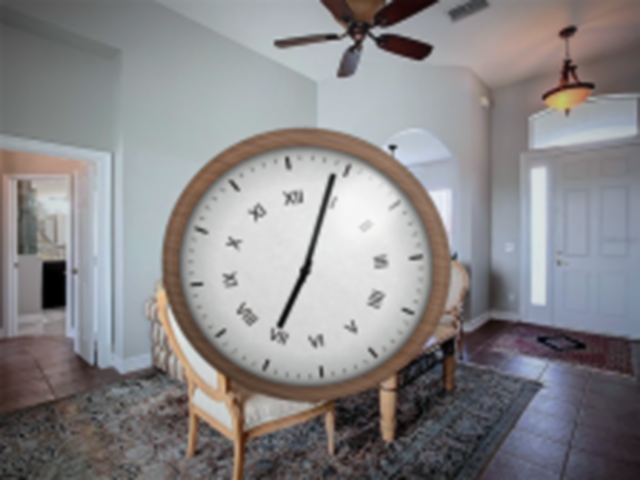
{"hour": 7, "minute": 4}
